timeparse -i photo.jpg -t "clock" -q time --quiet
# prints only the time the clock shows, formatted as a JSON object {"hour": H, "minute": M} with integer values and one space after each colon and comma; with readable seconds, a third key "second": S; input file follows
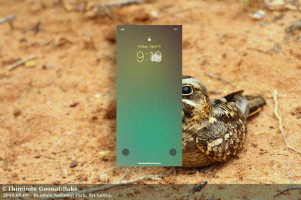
{"hour": 9, "minute": 19}
